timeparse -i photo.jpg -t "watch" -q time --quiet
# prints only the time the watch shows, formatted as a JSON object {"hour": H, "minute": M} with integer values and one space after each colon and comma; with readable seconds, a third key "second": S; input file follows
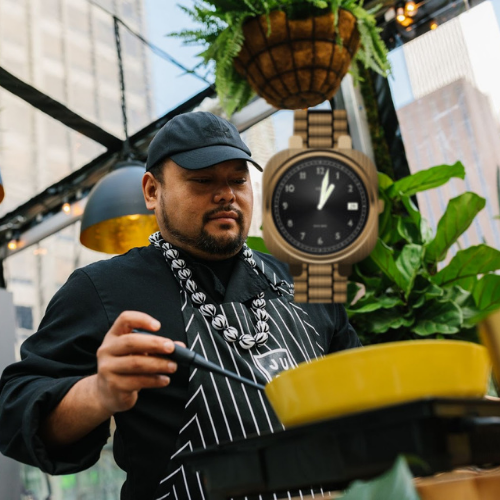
{"hour": 1, "minute": 2}
